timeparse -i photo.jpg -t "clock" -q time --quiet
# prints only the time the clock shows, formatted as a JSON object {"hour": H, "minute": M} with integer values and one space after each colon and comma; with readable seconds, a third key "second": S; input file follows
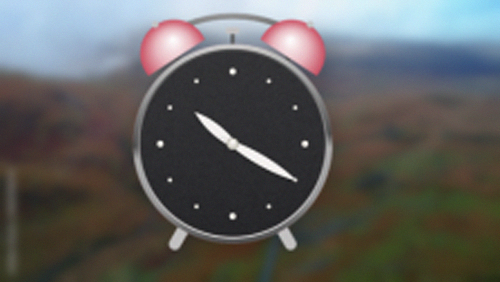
{"hour": 10, "minute": 20}
